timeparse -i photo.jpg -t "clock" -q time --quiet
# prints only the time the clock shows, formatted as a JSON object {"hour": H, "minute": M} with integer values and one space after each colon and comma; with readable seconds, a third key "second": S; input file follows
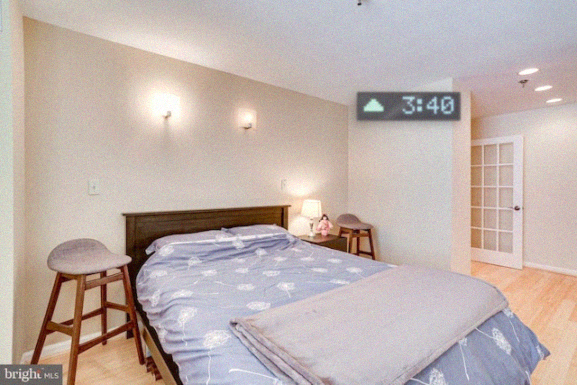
{"hour": 3, "minute": 40}
